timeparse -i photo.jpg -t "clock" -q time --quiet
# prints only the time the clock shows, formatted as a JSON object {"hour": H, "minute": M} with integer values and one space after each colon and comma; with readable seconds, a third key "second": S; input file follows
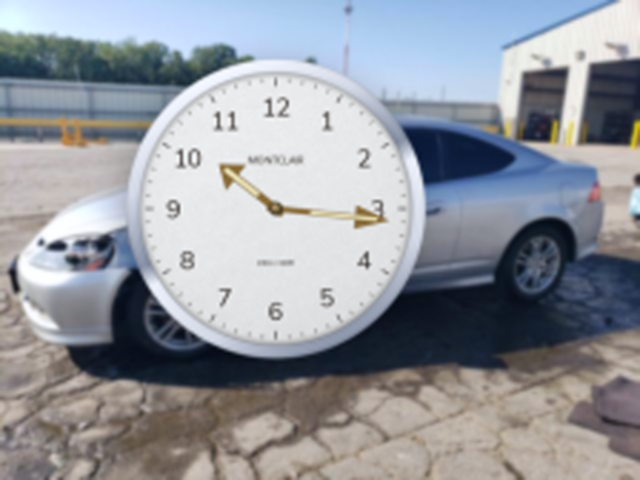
{"hour": 10, "minute": 16}
